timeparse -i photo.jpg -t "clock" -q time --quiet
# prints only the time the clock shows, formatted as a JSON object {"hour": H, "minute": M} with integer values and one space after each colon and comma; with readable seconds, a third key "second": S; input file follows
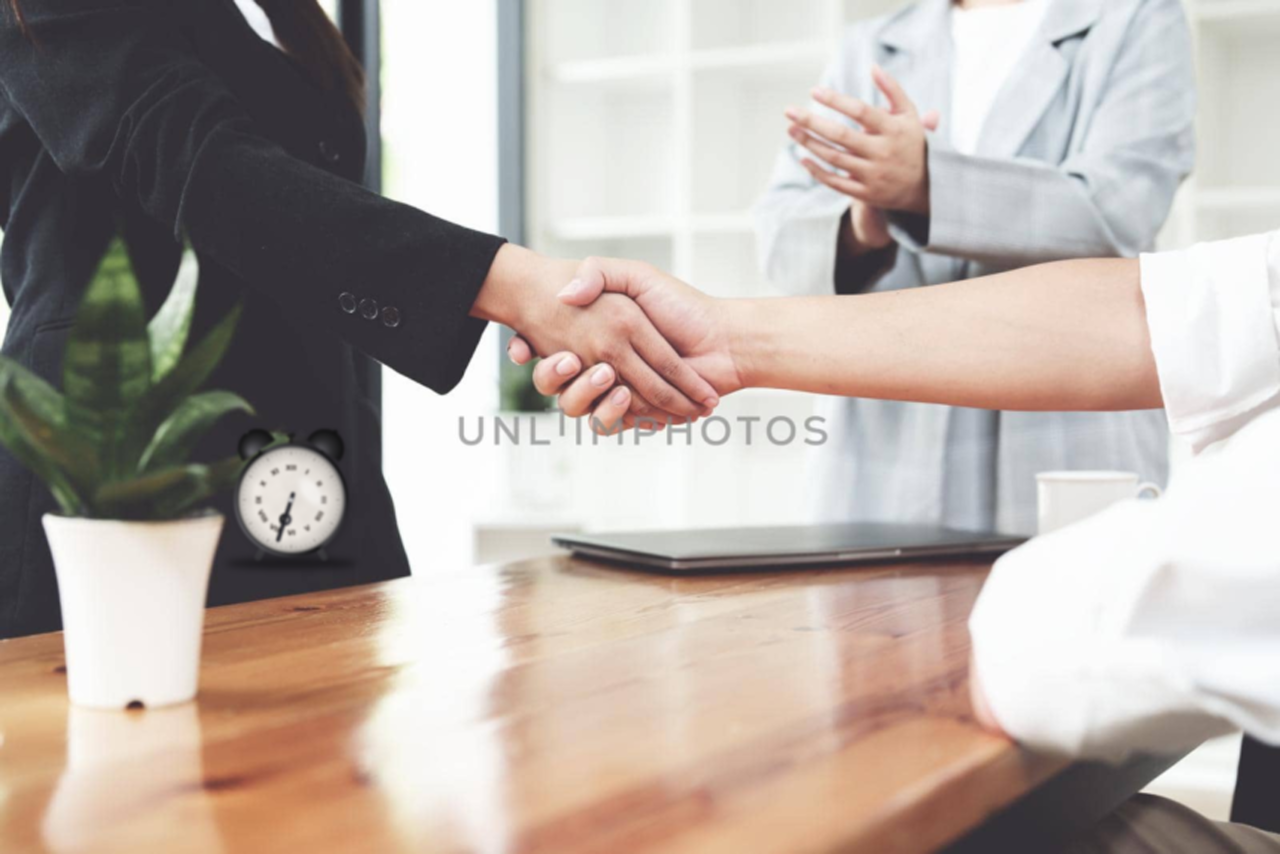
{"hour": 6, "minute": 33}
